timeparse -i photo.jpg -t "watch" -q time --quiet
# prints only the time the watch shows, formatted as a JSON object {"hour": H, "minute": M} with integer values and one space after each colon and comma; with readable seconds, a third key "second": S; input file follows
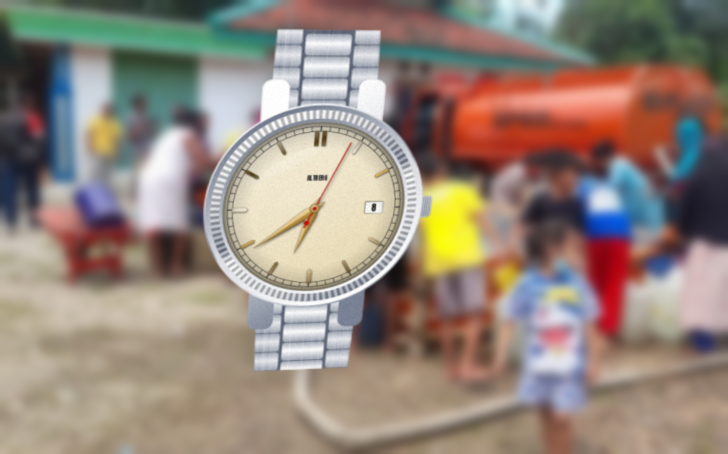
{"hour": 6, "minute": 39, "second": 4}
